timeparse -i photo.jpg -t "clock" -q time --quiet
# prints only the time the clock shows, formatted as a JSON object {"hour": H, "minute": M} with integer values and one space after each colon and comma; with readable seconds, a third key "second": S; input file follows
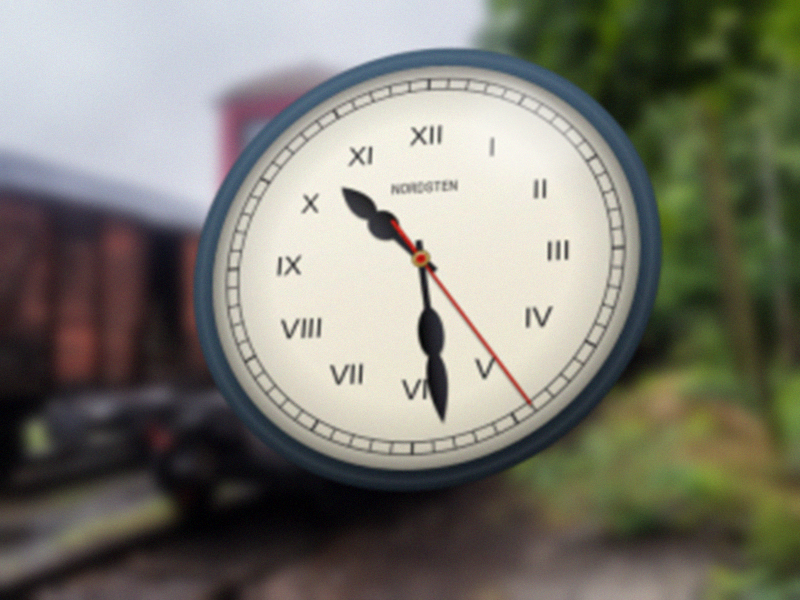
{"hour": 10, "minute": 28, "second": 24}
